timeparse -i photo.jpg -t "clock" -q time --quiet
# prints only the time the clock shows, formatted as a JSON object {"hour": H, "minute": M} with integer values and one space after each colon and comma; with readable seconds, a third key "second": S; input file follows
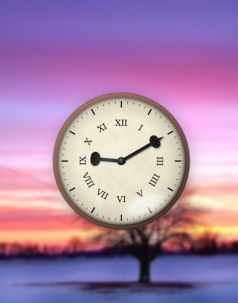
{"hour": 9, "minute": 10}
